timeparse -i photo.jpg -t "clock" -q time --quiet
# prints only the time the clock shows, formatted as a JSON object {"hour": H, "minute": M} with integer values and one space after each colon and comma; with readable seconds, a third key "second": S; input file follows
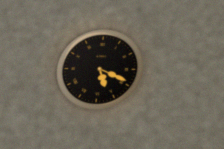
{"hour": 5, "minute": 19}
